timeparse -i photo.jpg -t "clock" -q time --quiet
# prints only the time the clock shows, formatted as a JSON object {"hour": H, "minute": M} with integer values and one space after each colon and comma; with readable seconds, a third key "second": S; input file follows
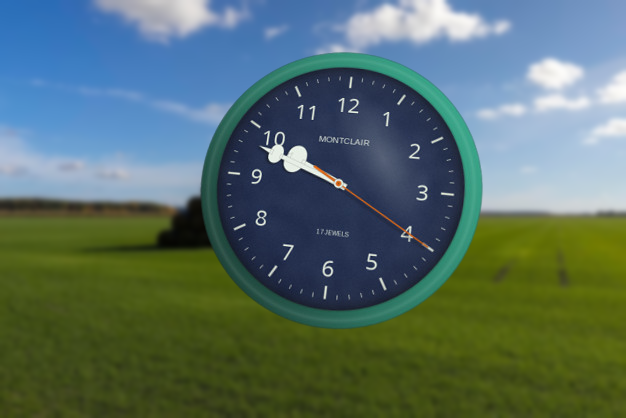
{"hour": 9, "minute": 48, "second": 20}
